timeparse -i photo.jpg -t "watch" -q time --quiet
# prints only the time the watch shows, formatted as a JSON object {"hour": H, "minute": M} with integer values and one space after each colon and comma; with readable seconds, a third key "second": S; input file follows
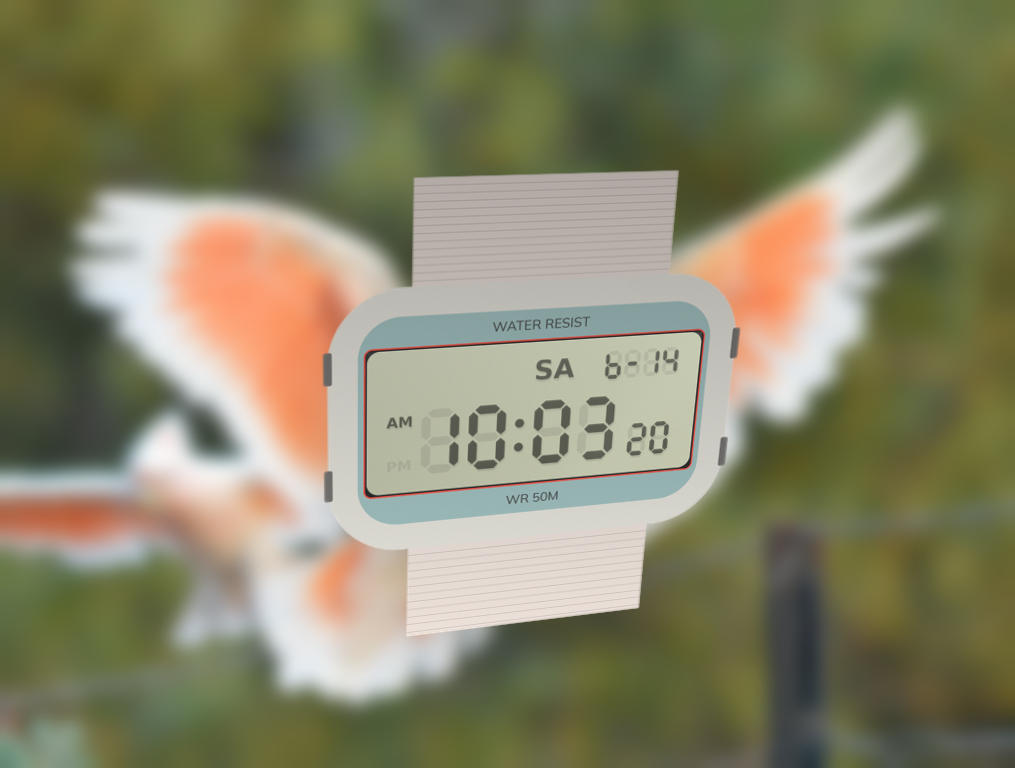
{"hour": 10, "minute": 3, "second": 20}
